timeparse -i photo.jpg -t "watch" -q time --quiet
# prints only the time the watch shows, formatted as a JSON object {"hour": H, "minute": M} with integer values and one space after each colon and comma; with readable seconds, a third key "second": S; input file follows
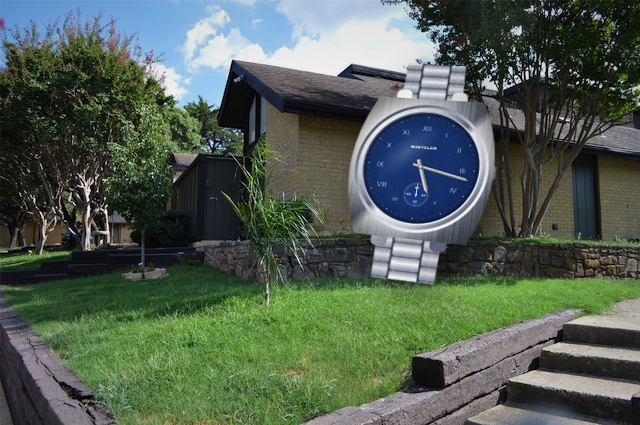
{"hour": 5, "minute": 17}
